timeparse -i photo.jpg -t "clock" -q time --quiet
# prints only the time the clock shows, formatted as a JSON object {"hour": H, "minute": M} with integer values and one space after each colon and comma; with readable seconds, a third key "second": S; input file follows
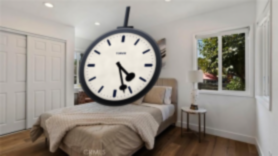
{"hour": 4, "minute": 27}
